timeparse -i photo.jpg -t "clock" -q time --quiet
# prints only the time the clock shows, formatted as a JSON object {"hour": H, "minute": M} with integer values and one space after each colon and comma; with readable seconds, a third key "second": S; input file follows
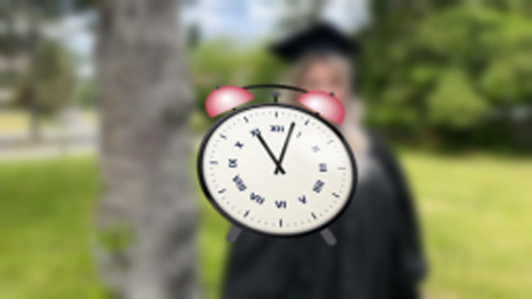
{"hour": 11, "minute": 3}
